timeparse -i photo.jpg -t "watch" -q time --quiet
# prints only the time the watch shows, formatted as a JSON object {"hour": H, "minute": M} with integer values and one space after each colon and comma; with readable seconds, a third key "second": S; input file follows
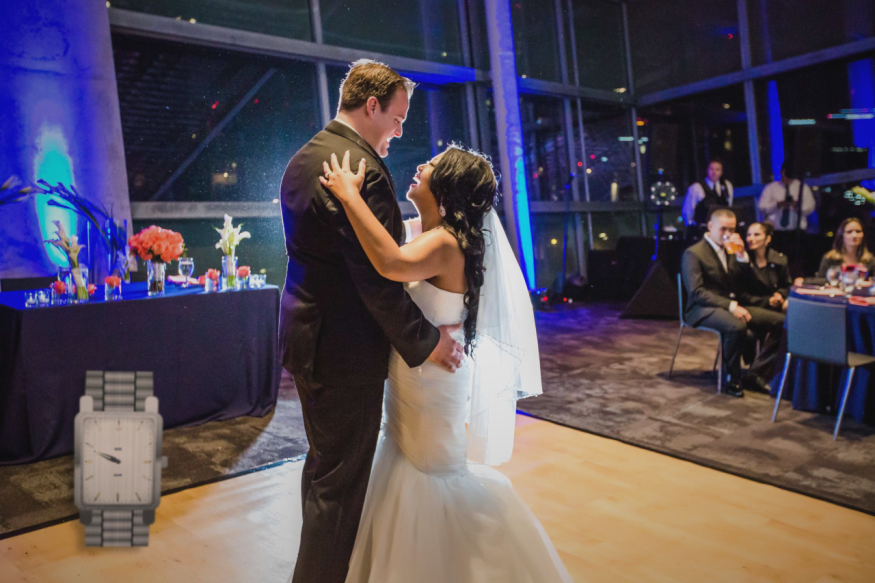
{"hour": 9, "minute": 49}
